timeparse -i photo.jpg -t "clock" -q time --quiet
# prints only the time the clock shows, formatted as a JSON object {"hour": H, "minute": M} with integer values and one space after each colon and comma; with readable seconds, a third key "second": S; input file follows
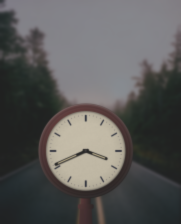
{"hour": 3, "minute": 41}
